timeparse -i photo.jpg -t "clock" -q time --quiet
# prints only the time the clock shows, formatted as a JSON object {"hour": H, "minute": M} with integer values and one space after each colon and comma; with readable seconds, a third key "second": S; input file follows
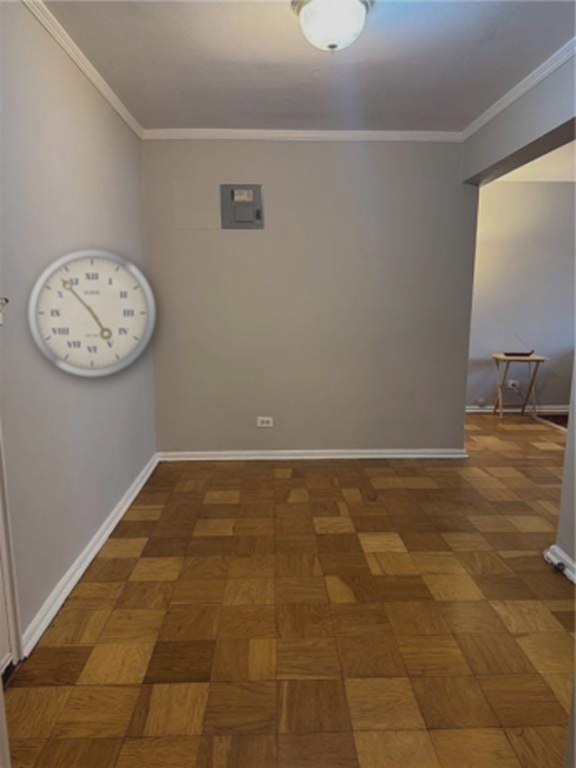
{"hour": 4, "minute": 53}
